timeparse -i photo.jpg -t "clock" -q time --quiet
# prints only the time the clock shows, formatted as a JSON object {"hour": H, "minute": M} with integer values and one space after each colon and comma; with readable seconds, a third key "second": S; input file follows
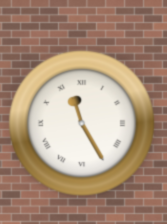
{"hour": 11, "minute": 25}
